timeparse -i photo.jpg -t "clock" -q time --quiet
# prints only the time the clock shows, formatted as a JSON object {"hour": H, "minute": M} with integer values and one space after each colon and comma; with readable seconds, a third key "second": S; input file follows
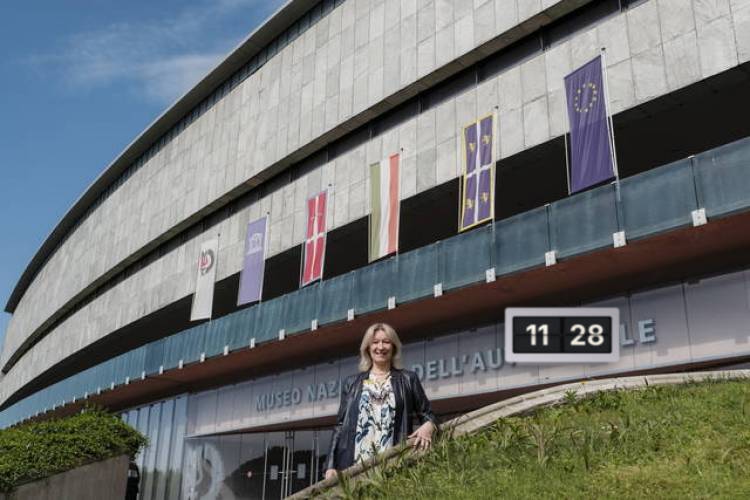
{"hour": 11, "minute": 28}
